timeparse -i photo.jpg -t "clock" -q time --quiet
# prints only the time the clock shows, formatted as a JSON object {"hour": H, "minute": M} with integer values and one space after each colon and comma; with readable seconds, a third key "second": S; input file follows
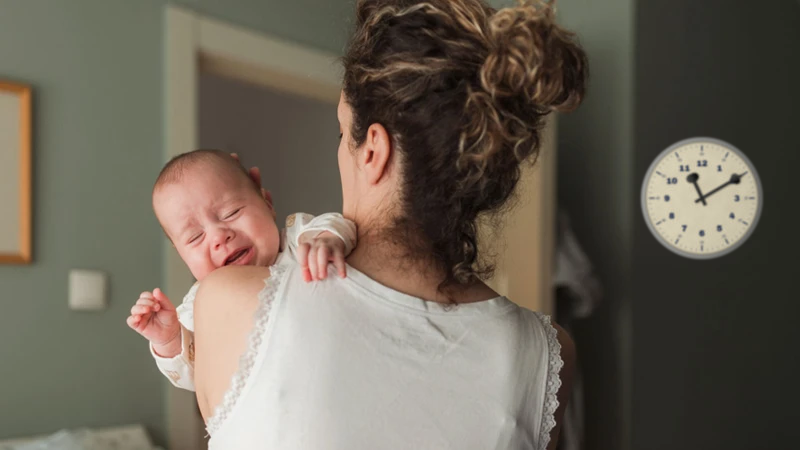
{"hour": 11, "minute": 10}
